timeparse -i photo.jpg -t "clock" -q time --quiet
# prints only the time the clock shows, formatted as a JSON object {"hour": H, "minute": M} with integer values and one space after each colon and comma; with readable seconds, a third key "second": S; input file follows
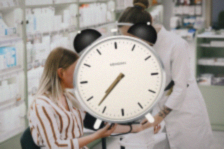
{"hour": 7, "minute": 37}
